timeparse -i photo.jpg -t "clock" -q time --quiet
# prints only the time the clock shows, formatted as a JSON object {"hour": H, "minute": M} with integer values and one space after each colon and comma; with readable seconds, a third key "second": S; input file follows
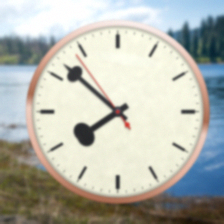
{"hour": 7, "minute": 51, "second": 54}
